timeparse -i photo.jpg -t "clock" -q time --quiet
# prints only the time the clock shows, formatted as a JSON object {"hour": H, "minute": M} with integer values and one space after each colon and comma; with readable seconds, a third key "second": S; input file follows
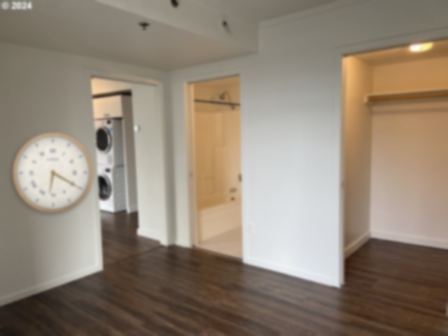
{"hour": 6, "minute": 20}
